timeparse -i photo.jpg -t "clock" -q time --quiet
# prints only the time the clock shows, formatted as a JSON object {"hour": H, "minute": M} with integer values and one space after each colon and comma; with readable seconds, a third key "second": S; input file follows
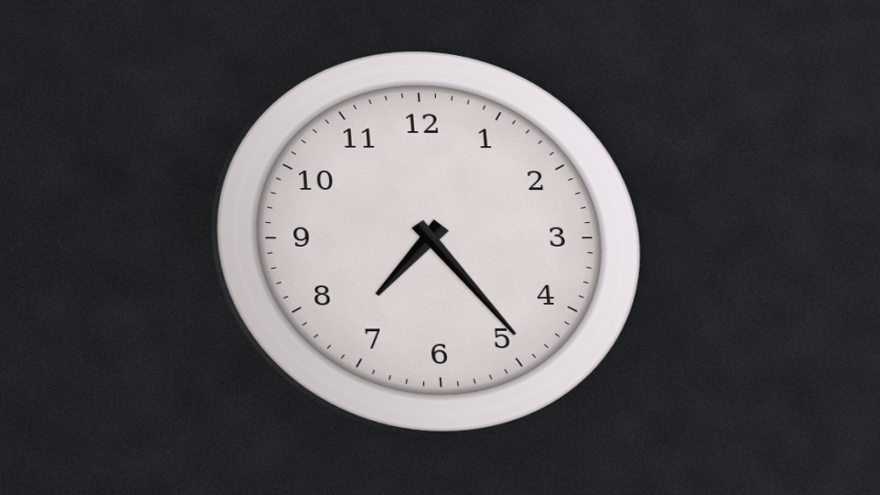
{"hour": 7, "minute": 24}
